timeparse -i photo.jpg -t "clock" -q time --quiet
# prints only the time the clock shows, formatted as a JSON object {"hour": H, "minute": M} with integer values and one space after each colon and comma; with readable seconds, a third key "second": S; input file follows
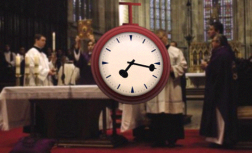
{"hour": 7, "minute": 17}
